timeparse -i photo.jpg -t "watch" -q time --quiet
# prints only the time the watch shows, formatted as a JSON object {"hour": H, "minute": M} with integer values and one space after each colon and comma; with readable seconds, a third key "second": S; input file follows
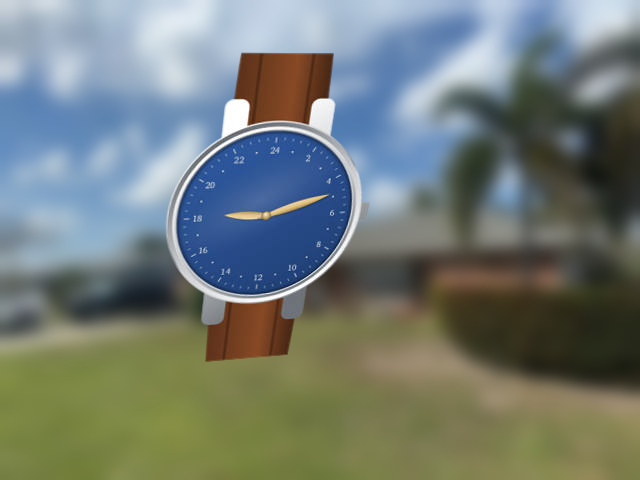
{"hour": 18, "minute": 12}
